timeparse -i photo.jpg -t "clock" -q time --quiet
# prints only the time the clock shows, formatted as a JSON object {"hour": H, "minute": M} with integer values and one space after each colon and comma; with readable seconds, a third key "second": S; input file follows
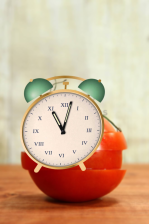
{"hour": 11, "minute": 2}
